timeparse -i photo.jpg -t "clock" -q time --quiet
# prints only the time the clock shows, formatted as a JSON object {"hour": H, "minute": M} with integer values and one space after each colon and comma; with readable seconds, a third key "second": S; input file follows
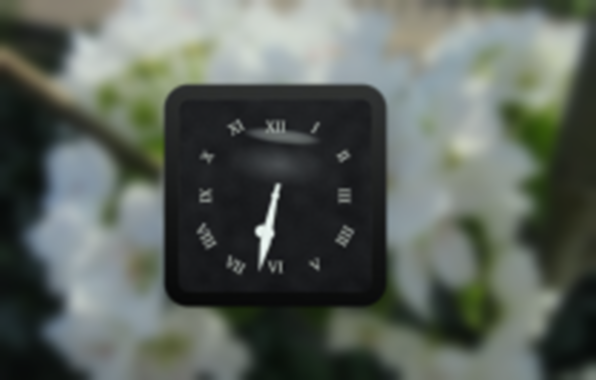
{"hour": 6, "minute": 32}
